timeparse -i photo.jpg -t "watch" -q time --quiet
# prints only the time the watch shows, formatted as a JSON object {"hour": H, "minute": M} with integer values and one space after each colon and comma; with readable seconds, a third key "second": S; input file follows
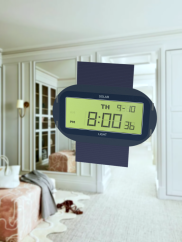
{"hour": 8, "minute": 0, "second": 36}
